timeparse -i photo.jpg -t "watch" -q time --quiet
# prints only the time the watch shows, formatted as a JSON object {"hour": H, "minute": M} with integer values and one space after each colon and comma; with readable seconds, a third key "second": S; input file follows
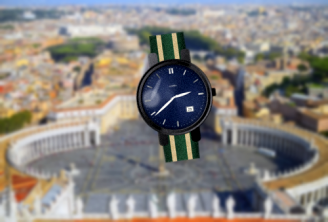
{"hour": 2, "minute": 39}
